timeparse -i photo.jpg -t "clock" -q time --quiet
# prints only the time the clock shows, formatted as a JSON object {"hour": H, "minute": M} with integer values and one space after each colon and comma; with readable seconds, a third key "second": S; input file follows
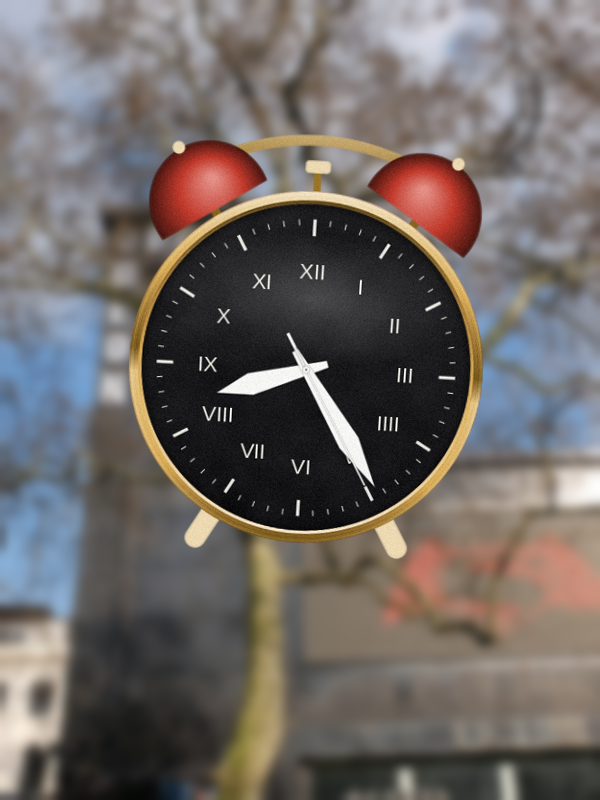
{"hour": 8, "minute": 24, "second": 25}
